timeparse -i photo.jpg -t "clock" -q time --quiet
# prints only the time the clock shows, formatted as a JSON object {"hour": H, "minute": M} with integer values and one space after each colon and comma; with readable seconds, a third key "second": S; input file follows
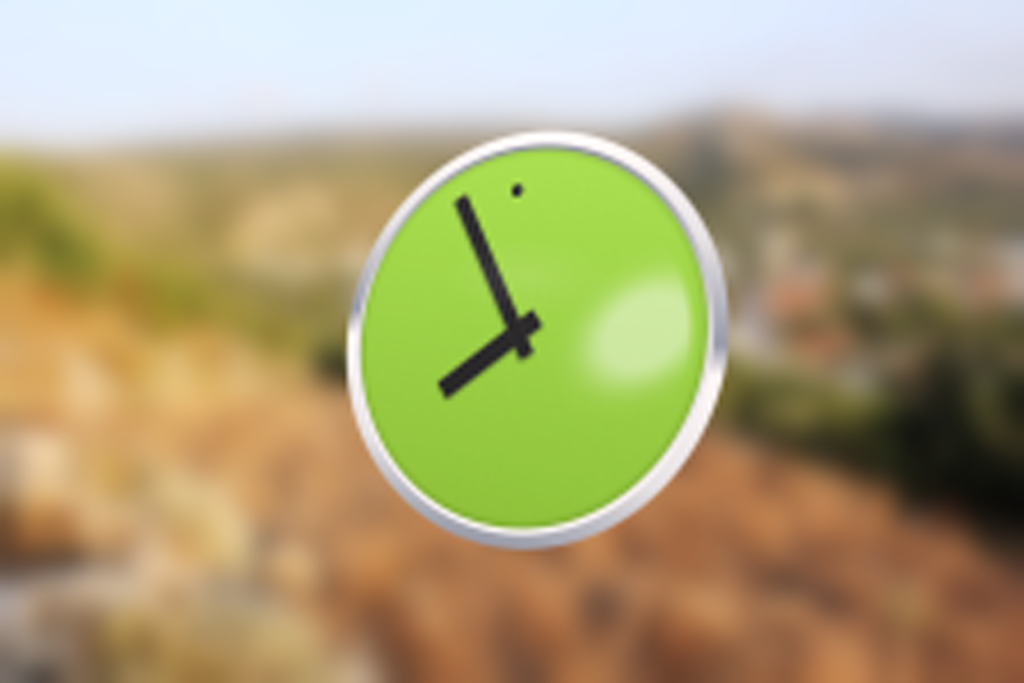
{"hour": 7, "minute": 56}
